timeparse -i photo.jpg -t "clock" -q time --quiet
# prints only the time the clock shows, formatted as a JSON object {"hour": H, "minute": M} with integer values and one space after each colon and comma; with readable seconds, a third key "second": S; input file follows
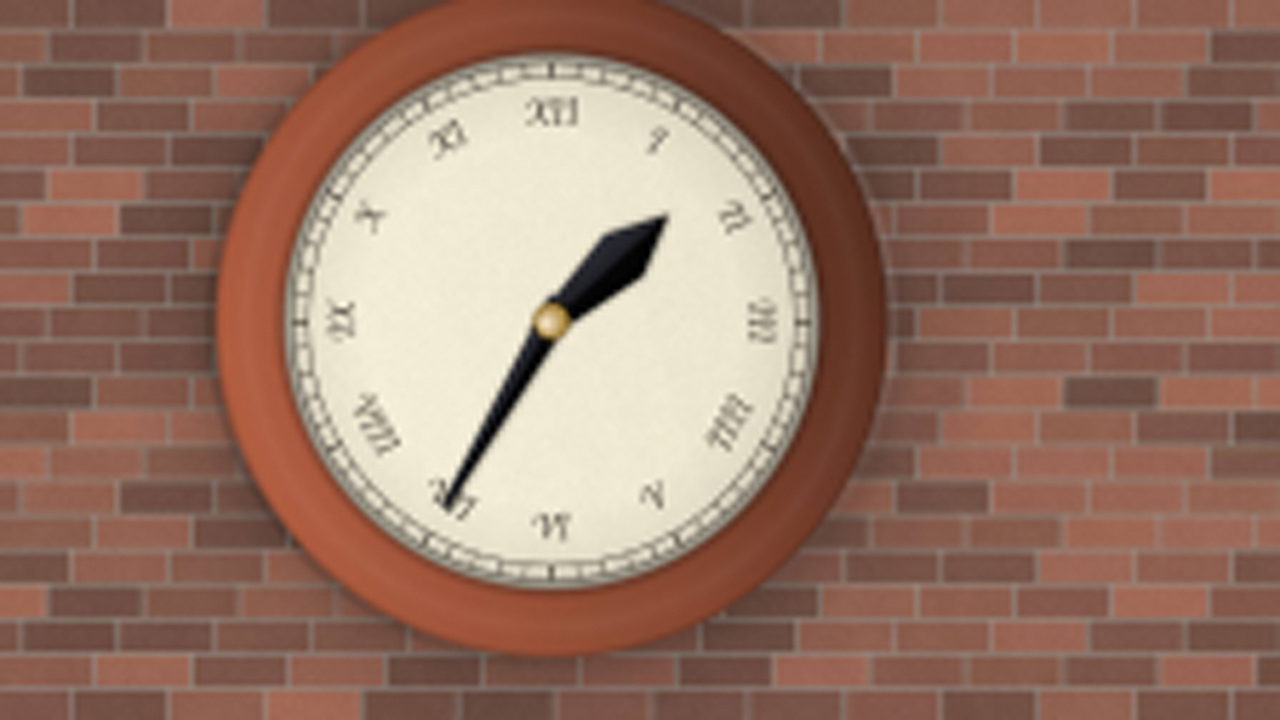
{"hour": 1, "minute": 35}
